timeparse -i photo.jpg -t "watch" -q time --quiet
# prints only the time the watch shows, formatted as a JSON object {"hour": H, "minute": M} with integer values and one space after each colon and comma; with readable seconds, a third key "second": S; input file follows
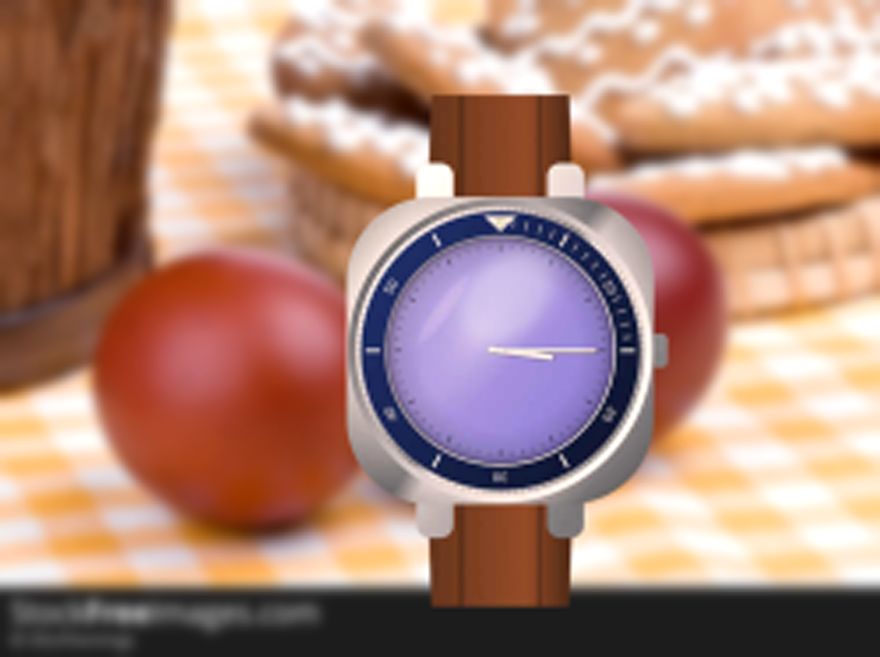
{"hour": 3, "minute": 15}
